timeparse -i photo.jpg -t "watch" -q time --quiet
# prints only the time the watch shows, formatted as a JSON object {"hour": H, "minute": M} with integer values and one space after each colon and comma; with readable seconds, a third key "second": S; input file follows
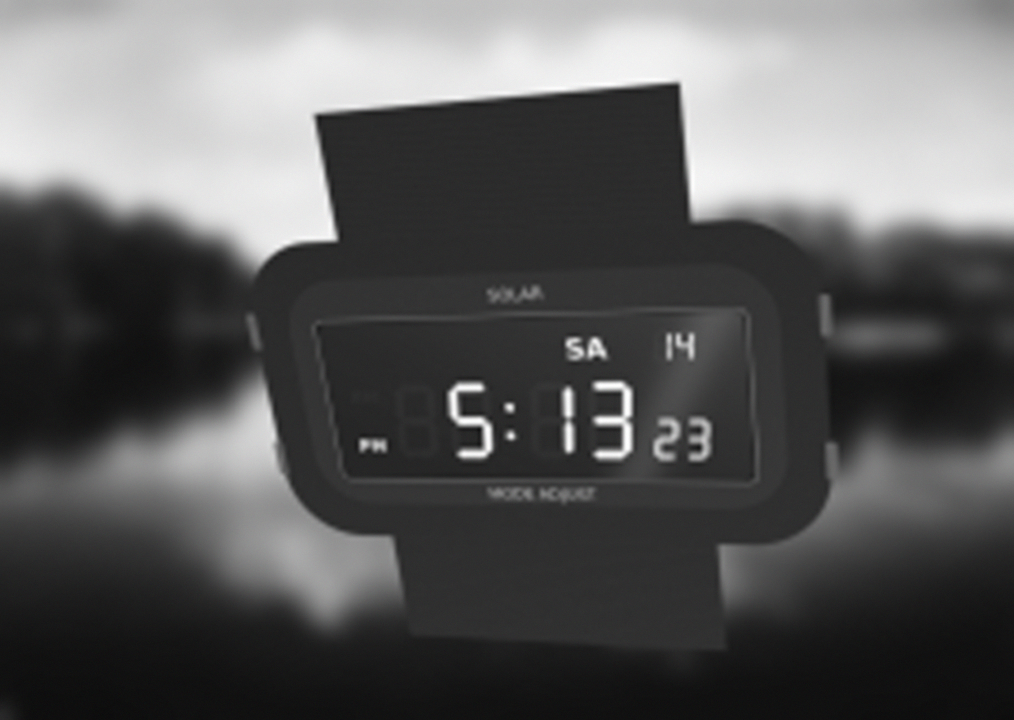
{"hour": 5, "minute": 13, "second": 23}
